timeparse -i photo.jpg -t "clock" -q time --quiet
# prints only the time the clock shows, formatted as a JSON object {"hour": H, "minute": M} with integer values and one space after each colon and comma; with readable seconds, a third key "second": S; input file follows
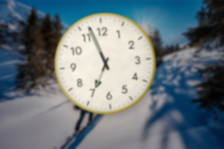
{"hour": 6, "minute": 57}
